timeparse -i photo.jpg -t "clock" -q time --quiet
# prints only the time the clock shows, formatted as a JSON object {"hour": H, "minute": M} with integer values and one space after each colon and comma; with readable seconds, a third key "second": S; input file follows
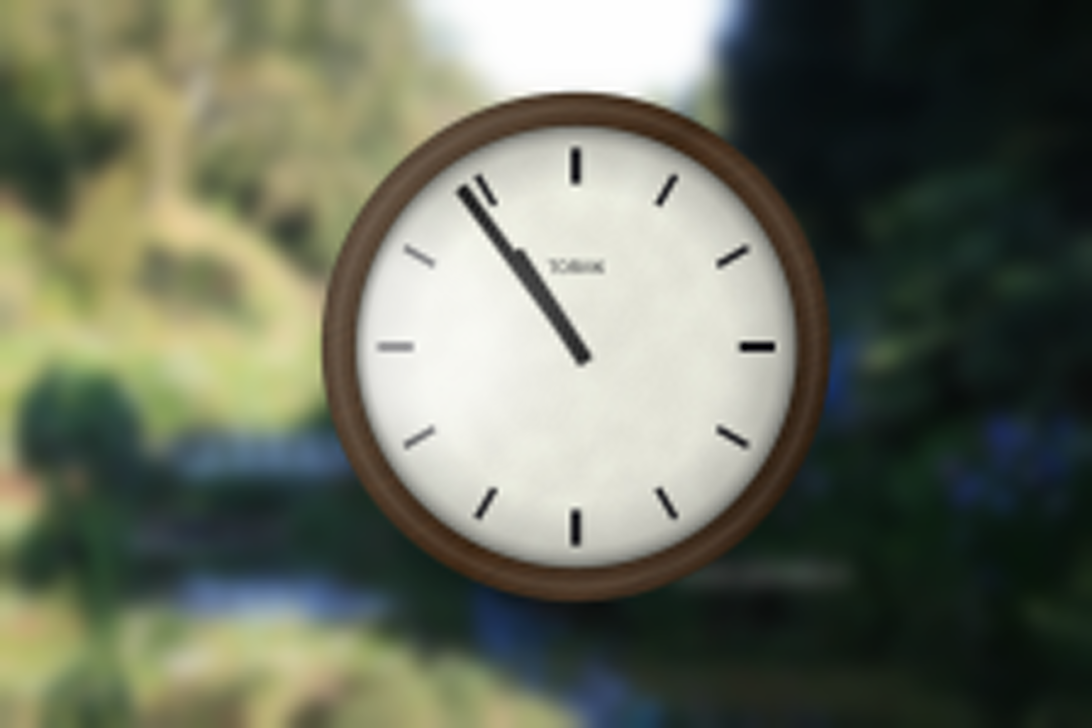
{"hour": 10, "minute": 54}
